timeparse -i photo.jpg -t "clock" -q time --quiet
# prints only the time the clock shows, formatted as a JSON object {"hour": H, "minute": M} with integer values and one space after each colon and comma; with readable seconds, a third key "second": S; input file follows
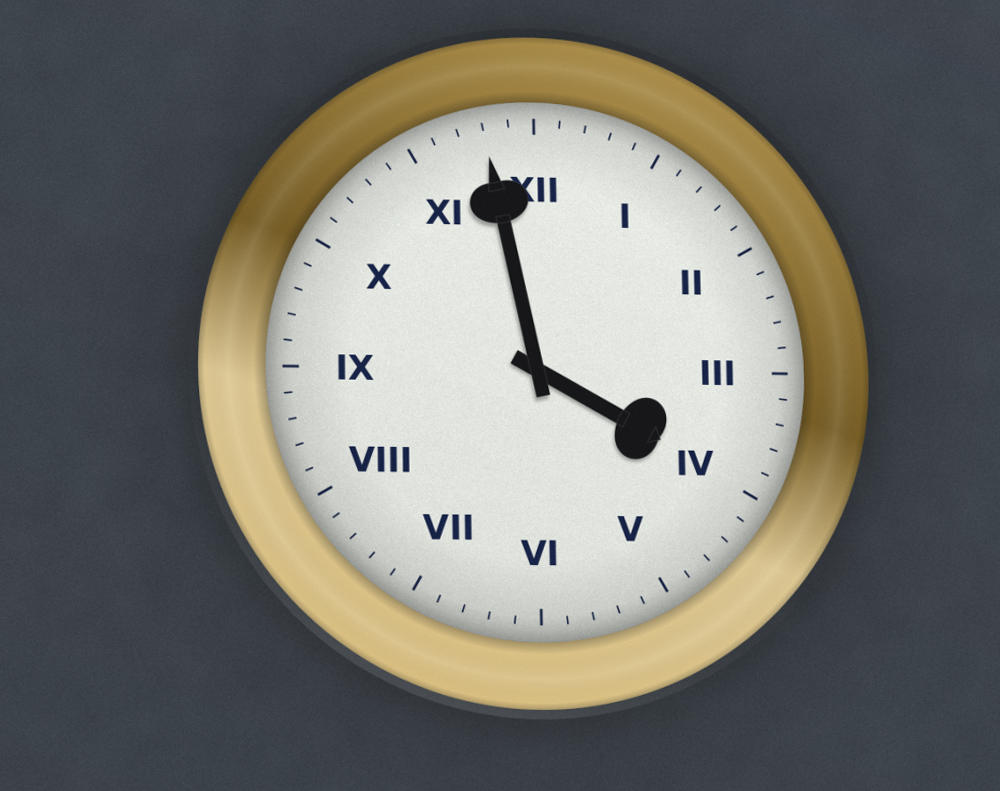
{"hour": 3, "minute": 58}
